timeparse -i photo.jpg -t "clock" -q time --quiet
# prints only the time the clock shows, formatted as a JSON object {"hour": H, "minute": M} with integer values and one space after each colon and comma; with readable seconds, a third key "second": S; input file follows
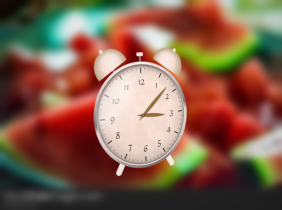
{"hour": 3, "minute": 8}
